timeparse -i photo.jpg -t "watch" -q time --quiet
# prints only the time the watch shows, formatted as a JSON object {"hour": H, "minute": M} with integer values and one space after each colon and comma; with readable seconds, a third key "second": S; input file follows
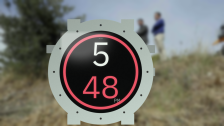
{"hour": 5, "minute": 48}
